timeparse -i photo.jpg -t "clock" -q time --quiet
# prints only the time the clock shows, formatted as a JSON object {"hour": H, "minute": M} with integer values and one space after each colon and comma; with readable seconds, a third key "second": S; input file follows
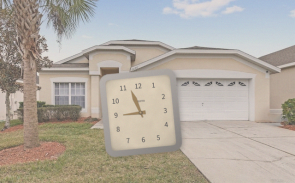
{"hour": 8, "minute": 57}
